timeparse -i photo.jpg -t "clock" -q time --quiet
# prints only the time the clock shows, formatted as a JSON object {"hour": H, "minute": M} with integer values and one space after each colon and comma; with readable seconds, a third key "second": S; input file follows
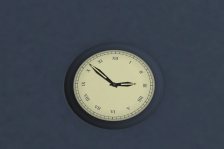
{"hour": 2, "minute": 52}
